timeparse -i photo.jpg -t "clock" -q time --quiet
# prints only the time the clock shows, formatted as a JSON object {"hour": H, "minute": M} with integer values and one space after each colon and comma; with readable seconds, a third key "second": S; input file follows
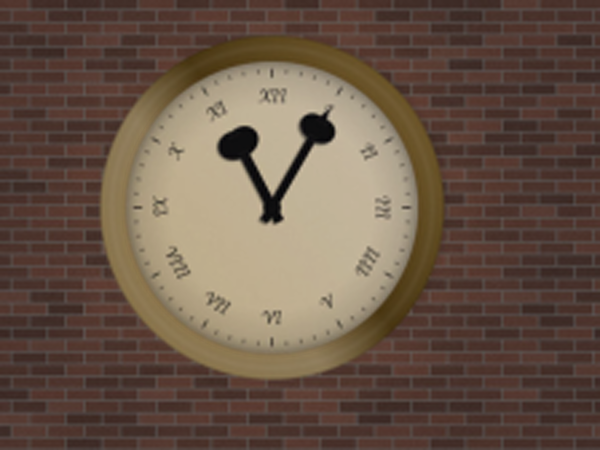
{"hour": 11, "minute": 5}
